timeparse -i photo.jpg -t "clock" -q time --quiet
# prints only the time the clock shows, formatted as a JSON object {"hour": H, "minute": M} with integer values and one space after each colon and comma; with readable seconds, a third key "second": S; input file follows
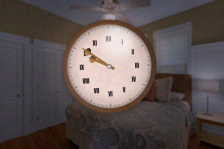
{"hour": 9, "minute": 51}
